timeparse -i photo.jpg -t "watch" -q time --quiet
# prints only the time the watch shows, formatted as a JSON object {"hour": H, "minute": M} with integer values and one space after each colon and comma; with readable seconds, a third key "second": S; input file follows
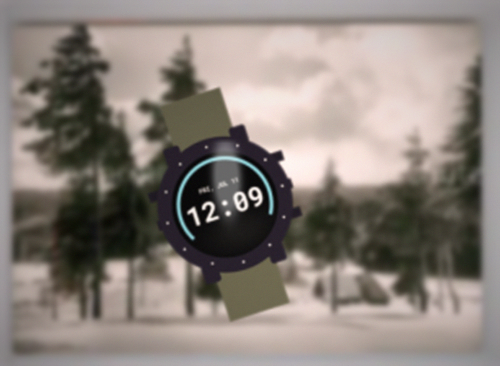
{"hour": 12, "minute": 9}
